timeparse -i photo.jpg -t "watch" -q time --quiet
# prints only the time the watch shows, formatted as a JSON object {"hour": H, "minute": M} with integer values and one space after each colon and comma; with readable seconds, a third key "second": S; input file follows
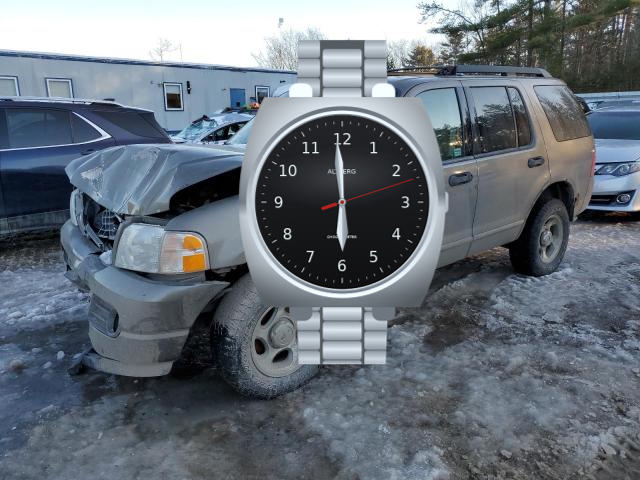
{"hour": 5, "minute": 59, "second": 12}
